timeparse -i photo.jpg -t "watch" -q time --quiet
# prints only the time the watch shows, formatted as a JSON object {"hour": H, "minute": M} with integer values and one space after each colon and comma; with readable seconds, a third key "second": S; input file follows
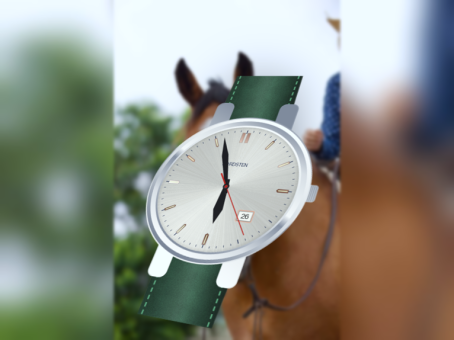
{"hour": 5, "minute": 56, "second": 24}
